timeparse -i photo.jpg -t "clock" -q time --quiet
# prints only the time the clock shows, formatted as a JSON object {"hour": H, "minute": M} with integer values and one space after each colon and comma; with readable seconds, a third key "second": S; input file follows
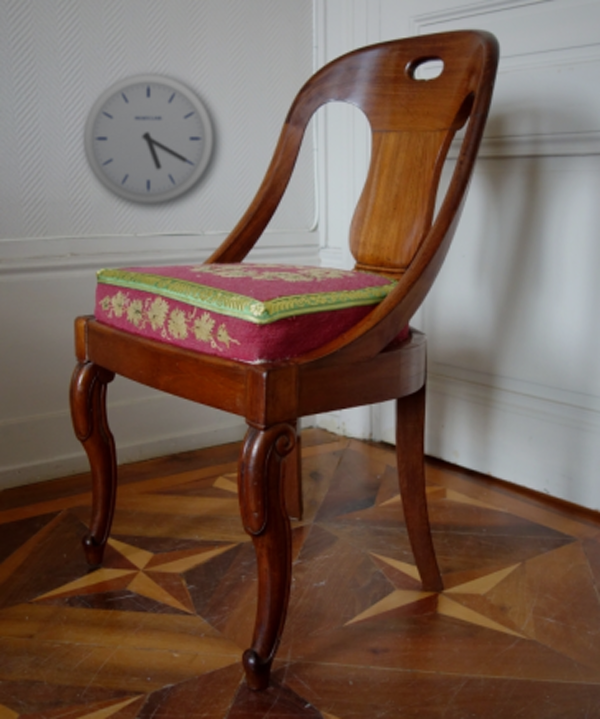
{"hour": 5, "minute": 20}
